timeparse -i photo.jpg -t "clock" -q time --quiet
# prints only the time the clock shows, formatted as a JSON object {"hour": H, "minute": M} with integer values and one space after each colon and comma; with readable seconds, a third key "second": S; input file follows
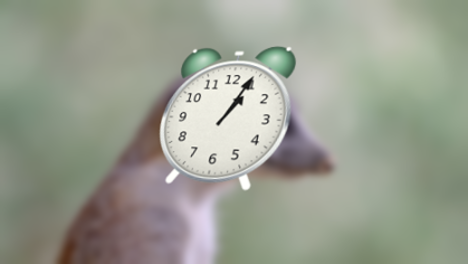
{"hour": 1, "minute": 4}
